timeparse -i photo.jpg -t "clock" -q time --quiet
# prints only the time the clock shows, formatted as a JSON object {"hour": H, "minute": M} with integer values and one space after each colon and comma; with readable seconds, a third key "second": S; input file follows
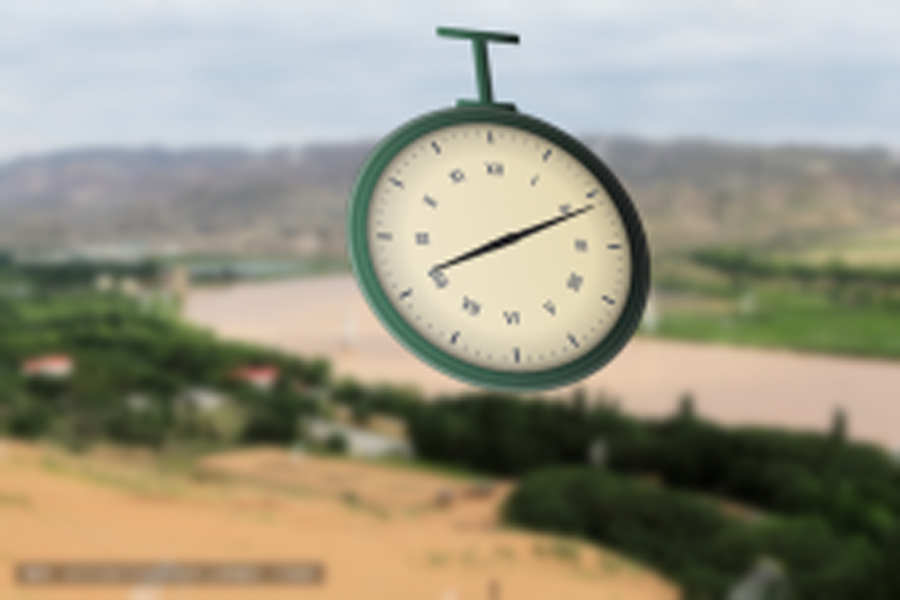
{"hour": 8, "minute": 11}
